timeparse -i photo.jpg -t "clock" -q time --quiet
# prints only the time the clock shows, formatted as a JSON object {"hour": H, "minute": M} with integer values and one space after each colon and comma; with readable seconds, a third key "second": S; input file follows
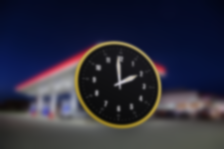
{"hour": 1, "minute": 59}
